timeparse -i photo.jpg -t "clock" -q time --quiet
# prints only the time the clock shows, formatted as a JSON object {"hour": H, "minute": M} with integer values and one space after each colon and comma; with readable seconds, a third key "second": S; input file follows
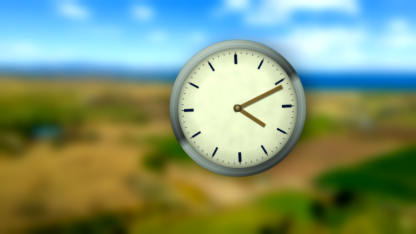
{"hour": 4, "minute": 11}
